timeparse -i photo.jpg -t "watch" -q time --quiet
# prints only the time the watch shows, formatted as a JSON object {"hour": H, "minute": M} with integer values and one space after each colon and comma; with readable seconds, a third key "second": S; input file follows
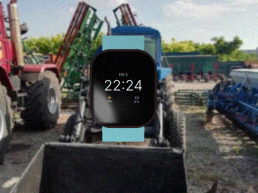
{"hour": 22, "minute": 24}
